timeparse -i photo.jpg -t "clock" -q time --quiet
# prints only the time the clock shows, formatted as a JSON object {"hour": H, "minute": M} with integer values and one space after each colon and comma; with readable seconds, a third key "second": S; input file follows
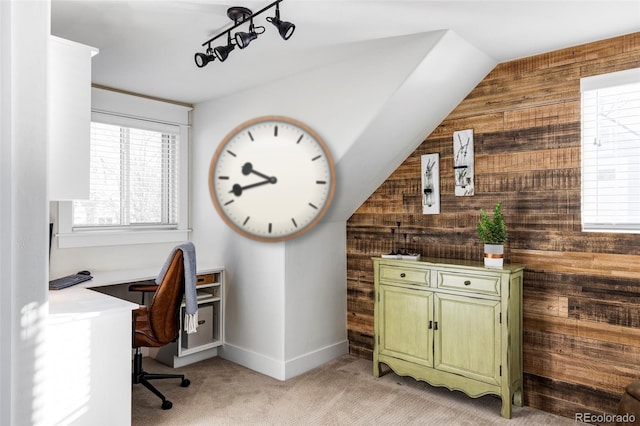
{"hour": 9, "minute": 42}
